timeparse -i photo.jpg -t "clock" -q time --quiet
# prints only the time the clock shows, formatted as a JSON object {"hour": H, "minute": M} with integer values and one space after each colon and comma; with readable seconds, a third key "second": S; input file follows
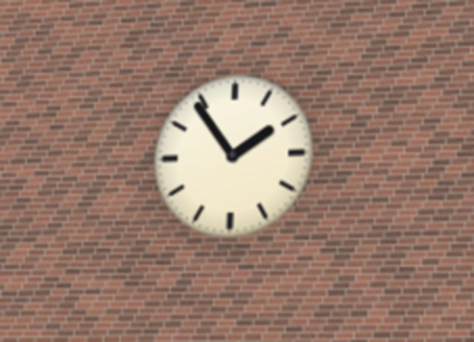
{"hour": 1, "minute": 54}
